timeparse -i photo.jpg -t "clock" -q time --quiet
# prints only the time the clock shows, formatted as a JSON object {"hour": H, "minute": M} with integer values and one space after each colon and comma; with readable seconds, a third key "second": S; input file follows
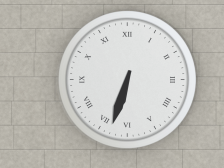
{"hour": 6, "minute": 33}
